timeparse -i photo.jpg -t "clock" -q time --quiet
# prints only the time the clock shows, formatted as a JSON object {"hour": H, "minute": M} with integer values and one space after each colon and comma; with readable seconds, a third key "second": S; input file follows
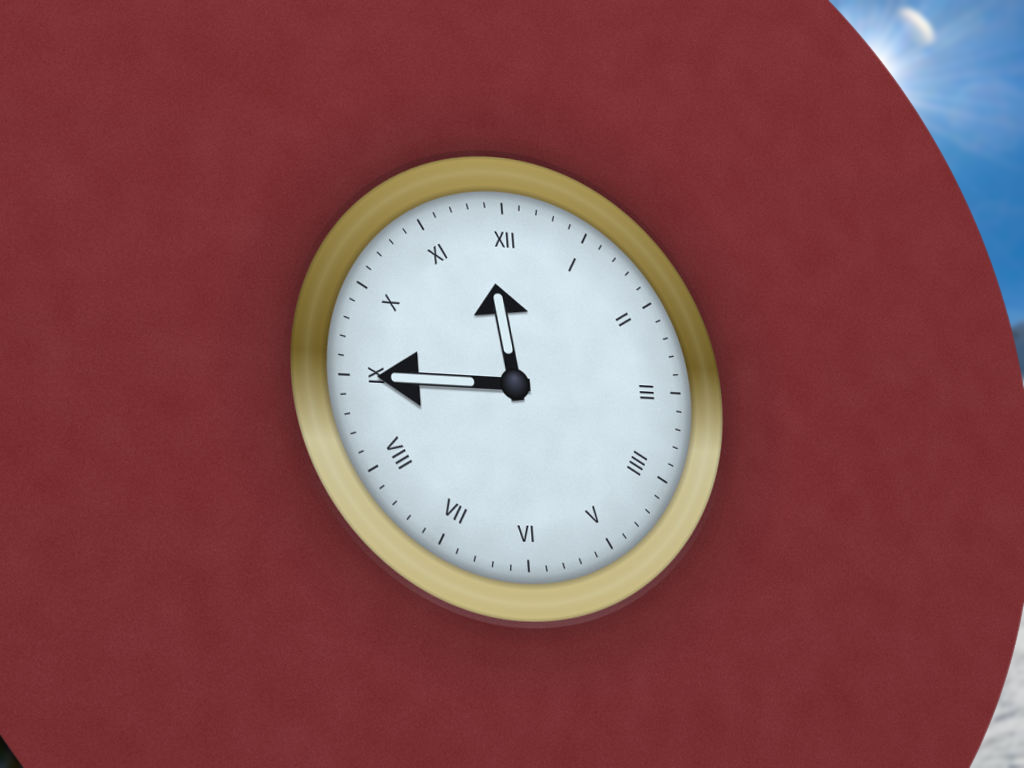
{"hour": 11, "minute": 45}
